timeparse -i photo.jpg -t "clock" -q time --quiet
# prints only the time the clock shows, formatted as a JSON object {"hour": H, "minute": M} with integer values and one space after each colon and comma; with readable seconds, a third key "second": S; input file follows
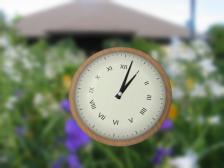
{"hour": 1, "minute": 2}
